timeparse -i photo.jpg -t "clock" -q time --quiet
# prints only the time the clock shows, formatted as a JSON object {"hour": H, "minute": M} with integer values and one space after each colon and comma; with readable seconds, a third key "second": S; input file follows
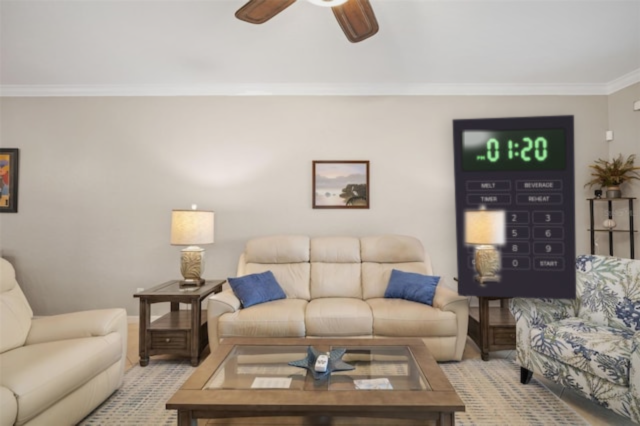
{"hour": 1, "minute": 20}
